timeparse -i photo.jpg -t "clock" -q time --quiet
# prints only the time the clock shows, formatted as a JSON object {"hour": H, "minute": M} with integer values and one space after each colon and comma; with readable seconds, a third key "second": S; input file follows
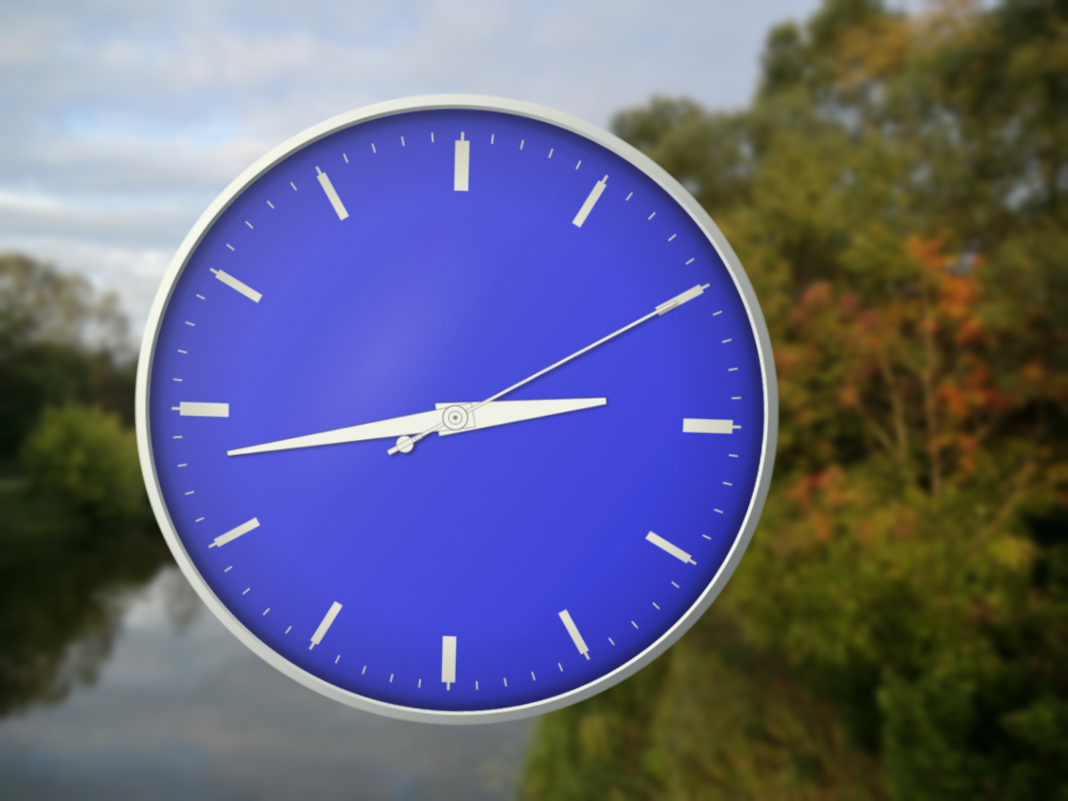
{"hour": 2, "minute": 43, "second": 10}
